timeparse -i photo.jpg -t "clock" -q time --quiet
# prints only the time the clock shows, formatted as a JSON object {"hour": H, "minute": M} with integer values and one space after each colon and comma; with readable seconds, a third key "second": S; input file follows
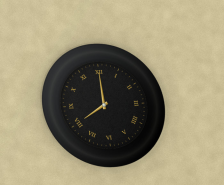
{"hour": 8, "minute": 0}
